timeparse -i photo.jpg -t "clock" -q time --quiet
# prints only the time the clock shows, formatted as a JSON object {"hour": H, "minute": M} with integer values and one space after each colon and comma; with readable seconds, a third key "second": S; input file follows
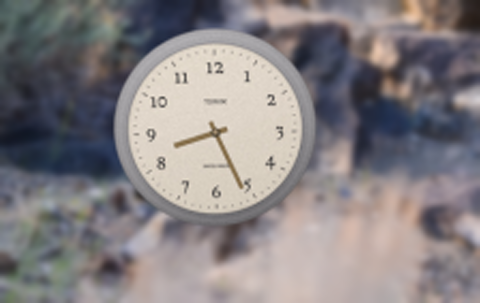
{"hour": 8, "minute": 26}
